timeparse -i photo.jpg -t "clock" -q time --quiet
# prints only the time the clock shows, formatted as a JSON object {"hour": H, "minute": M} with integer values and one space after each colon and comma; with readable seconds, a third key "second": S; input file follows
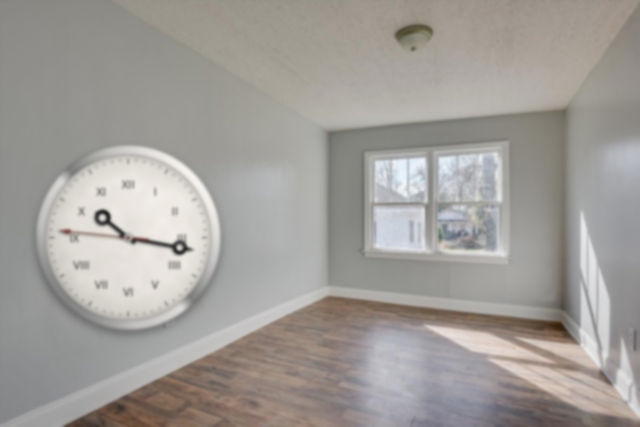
{"hour": 10, "minute": 16, "second": 46}
